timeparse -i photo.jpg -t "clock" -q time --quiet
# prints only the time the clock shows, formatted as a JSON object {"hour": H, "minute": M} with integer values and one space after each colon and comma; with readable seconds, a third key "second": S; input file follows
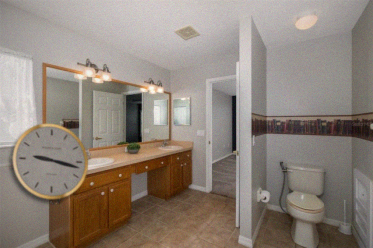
{"hour": 9, "minute": 17}
